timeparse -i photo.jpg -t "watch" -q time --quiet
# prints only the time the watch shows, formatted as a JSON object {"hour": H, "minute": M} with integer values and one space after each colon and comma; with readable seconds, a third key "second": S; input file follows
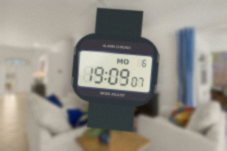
{"hour": 19, "minute": 9, "second": 7}
